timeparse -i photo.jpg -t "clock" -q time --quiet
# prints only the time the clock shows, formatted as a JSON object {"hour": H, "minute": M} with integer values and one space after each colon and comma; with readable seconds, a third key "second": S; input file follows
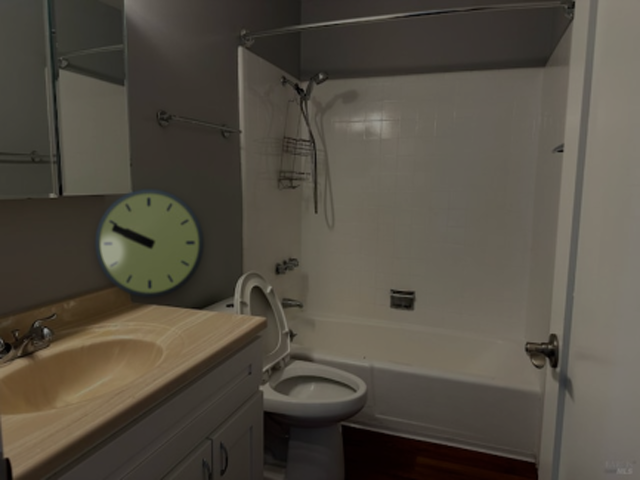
{"hour": 9, "minute": 49}
